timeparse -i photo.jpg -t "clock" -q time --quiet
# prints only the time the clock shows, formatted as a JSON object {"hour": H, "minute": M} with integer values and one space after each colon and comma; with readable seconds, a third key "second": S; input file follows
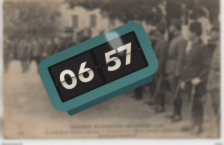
{"hour": 6, "minute": 57}
